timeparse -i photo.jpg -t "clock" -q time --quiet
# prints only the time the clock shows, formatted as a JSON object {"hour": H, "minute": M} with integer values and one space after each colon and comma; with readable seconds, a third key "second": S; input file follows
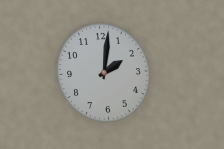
{"hour": 2, "minute": 2}
